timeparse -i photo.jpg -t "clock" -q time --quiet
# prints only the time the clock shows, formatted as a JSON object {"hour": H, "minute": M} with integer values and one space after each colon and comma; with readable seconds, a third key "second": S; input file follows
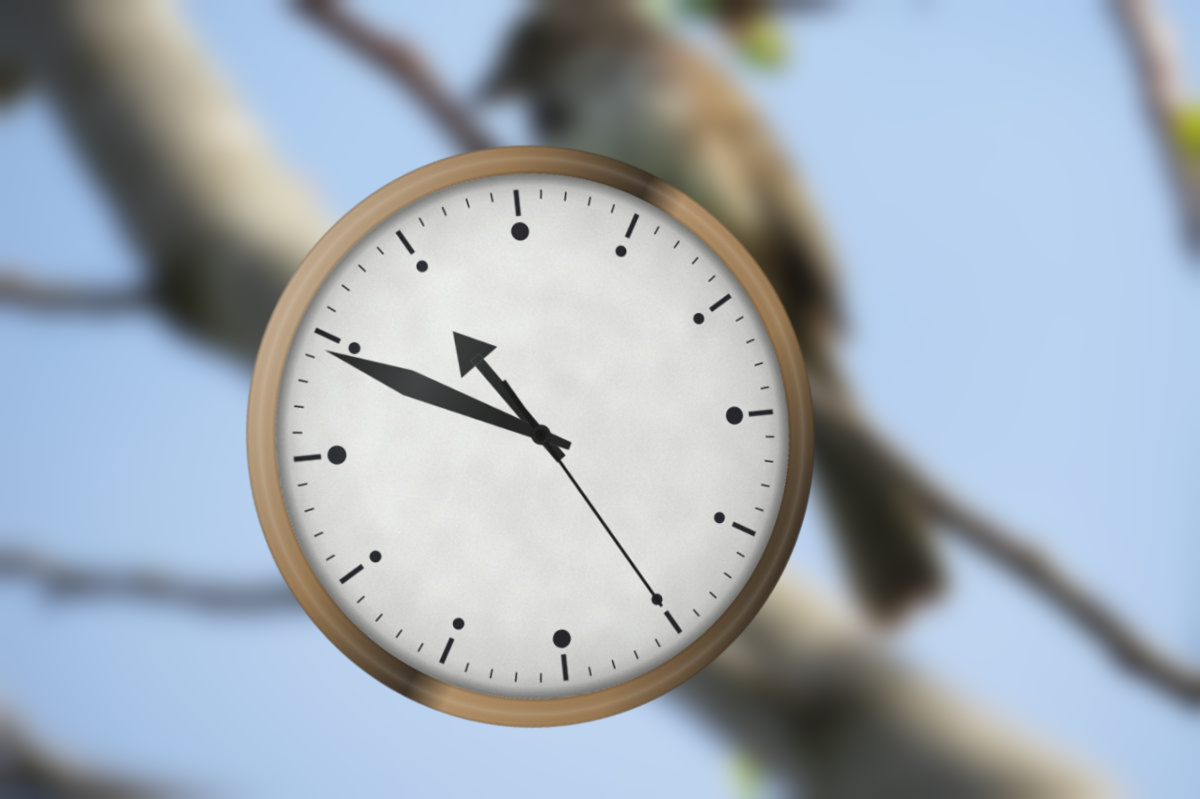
{"hour": 10, "minute": 49, "second": 25}
